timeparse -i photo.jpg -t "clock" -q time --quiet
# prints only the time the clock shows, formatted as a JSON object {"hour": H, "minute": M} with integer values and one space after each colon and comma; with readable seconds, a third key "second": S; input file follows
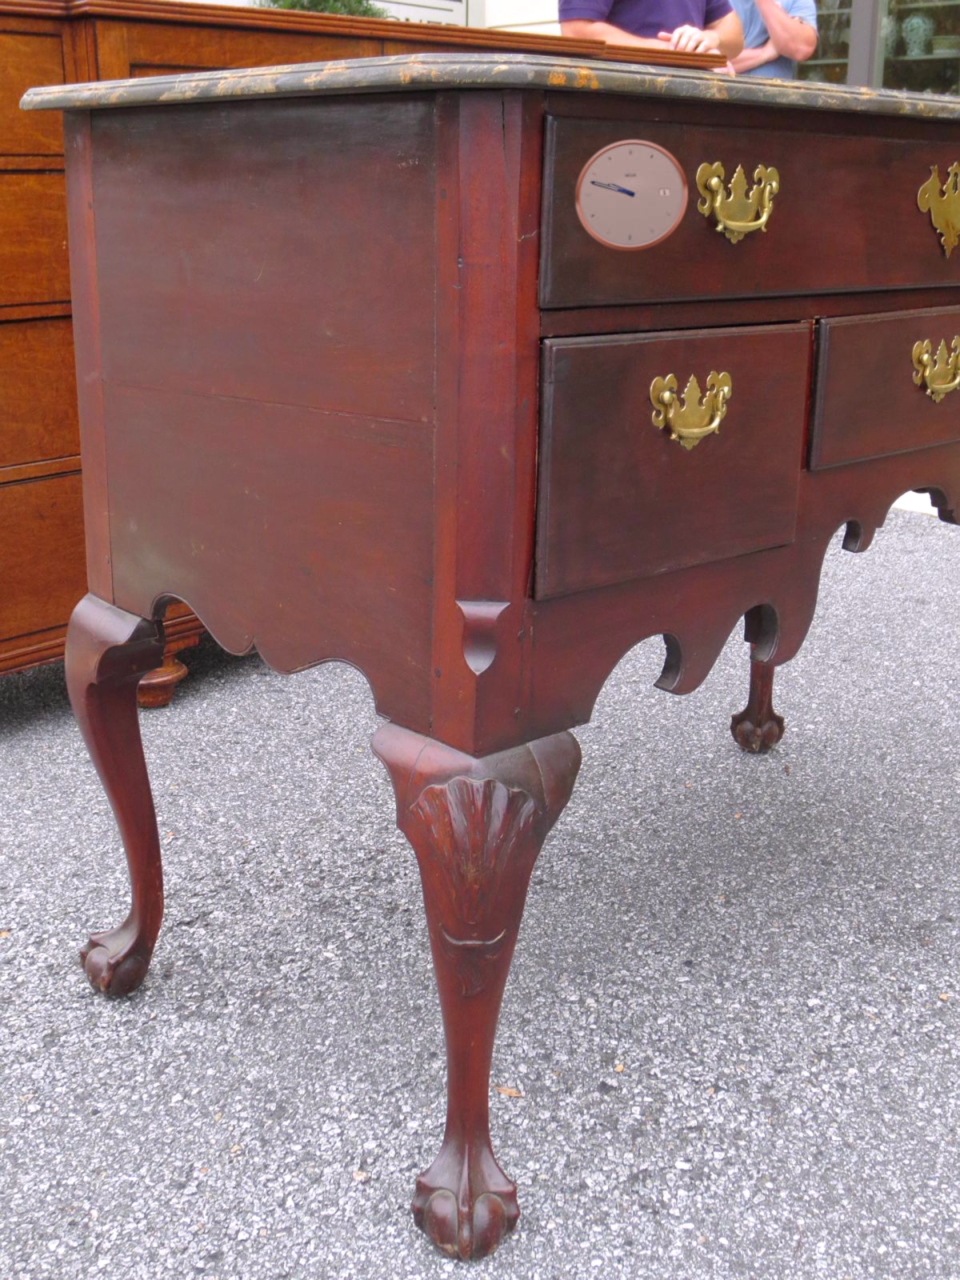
{"hour": 9, "minute": 48}
